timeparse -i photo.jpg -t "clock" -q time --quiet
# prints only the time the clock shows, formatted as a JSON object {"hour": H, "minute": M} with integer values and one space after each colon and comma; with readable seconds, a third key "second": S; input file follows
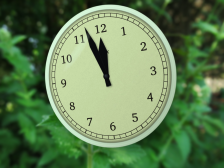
{"hour": 11, "minute": 57}
